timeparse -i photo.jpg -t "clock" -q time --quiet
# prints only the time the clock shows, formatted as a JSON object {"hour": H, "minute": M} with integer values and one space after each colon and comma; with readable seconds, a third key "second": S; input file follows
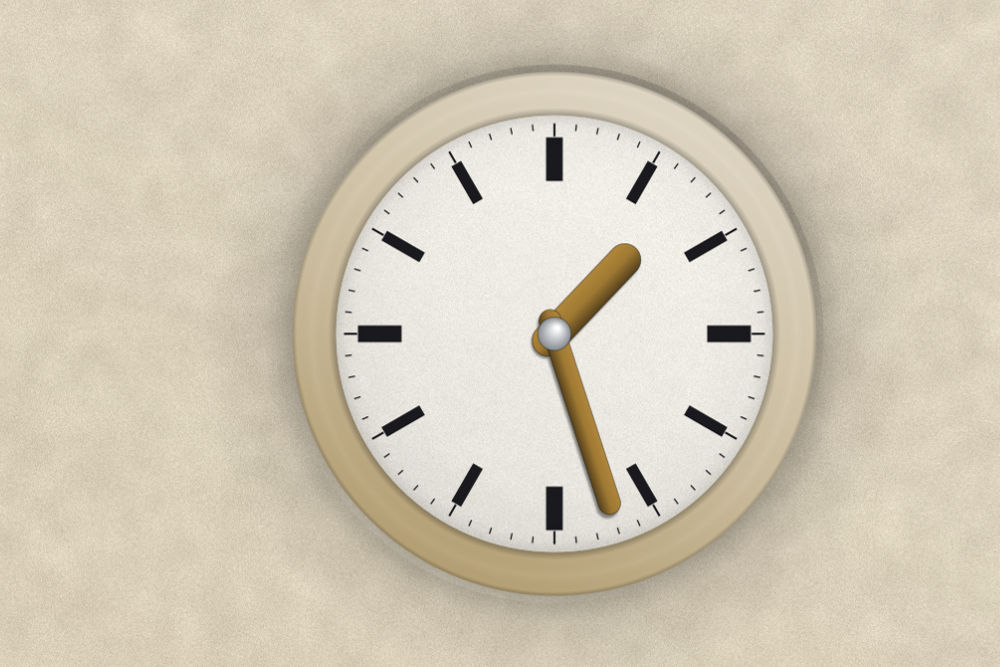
{"hour": 1, "minute": 27}
